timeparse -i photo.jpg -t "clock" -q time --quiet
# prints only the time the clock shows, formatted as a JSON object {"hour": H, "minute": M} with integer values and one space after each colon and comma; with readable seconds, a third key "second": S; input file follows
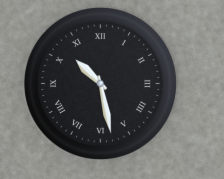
{"hour": 10, "minute": 28}
